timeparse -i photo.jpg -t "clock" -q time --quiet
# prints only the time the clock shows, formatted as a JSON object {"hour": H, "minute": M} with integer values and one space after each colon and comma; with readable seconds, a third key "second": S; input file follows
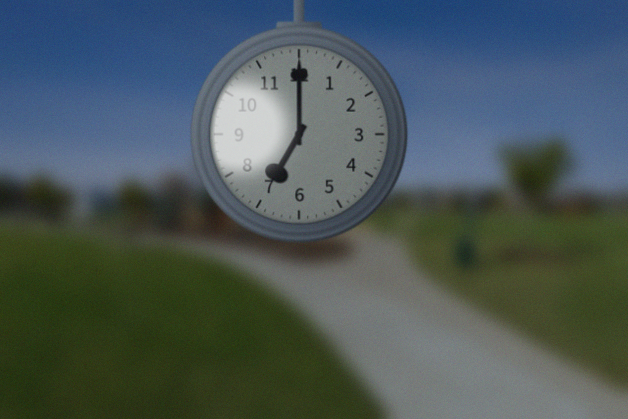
{"hour": 7, "minute": 0}
